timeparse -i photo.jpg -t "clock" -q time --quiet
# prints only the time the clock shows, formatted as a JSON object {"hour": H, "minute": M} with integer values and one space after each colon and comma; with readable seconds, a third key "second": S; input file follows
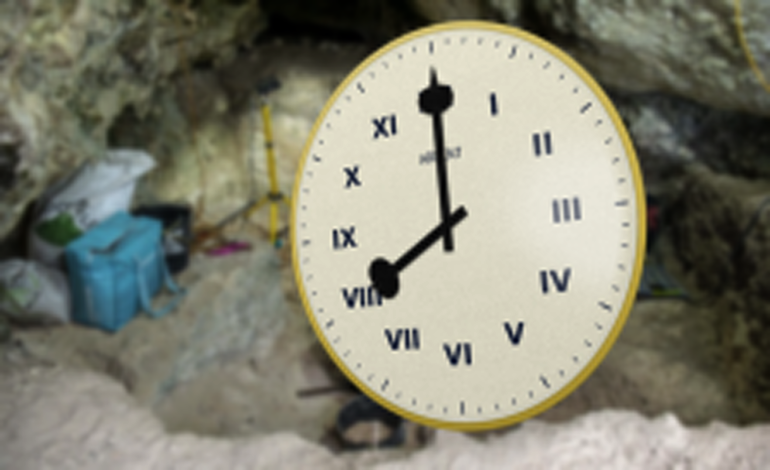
{"hour": 8, "minute": 0}
